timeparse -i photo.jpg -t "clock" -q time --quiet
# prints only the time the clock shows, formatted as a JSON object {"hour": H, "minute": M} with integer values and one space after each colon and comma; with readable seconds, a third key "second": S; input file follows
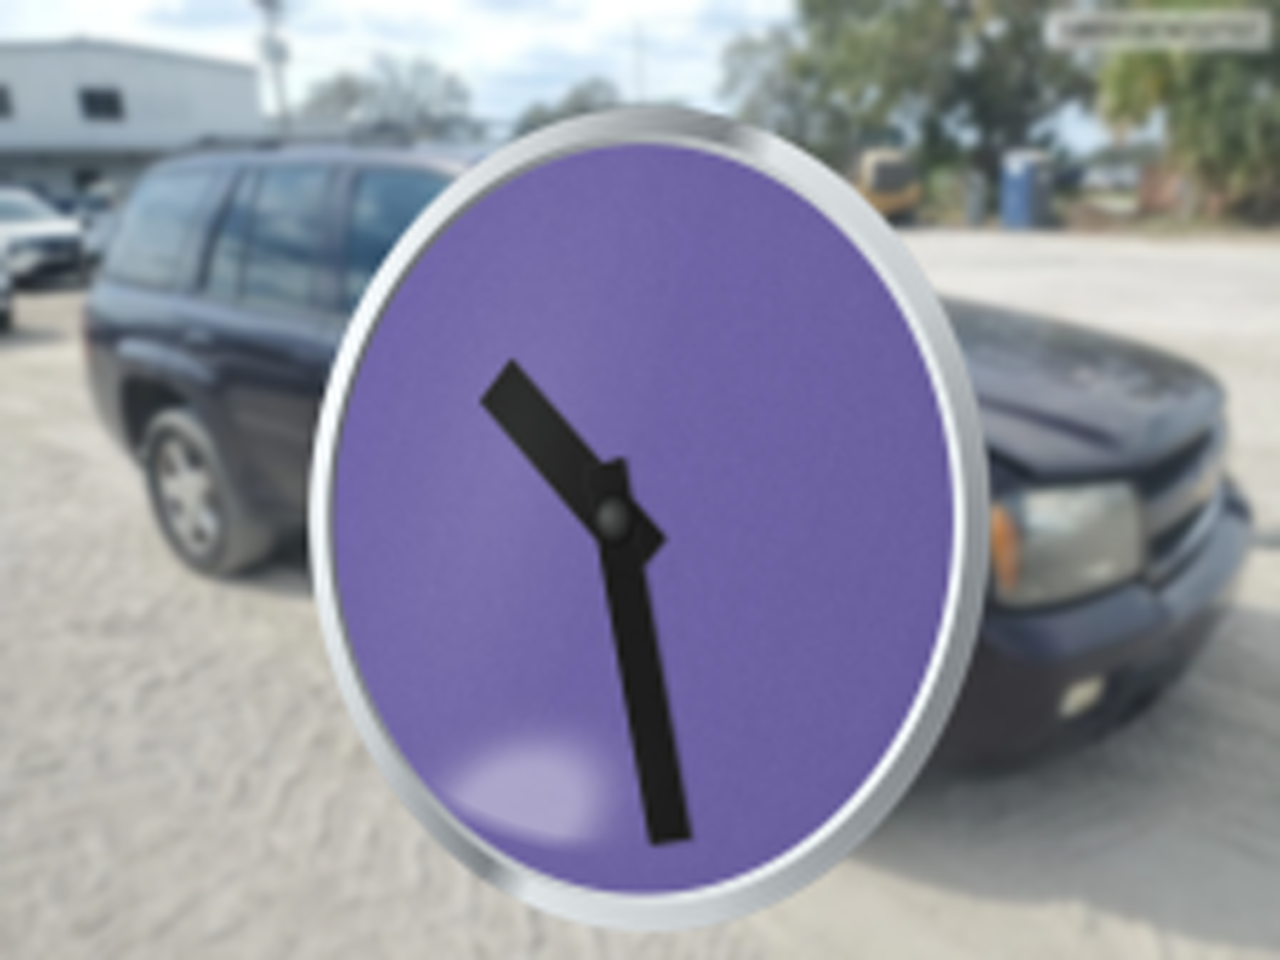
{"hour": 10, "minute": 28}
